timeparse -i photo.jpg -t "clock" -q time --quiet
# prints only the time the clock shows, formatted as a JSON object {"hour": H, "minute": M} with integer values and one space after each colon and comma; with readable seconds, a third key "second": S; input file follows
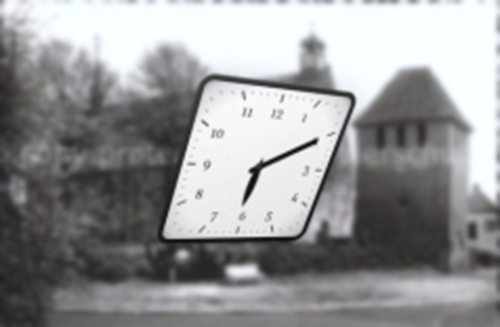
{"hour": 6, "minute": 10}
